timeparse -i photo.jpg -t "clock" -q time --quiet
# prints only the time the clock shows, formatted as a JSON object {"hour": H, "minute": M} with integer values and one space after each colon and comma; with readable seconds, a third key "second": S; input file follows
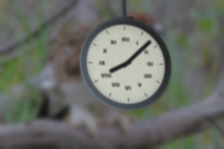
{"hour": 8, "minute": 8}
